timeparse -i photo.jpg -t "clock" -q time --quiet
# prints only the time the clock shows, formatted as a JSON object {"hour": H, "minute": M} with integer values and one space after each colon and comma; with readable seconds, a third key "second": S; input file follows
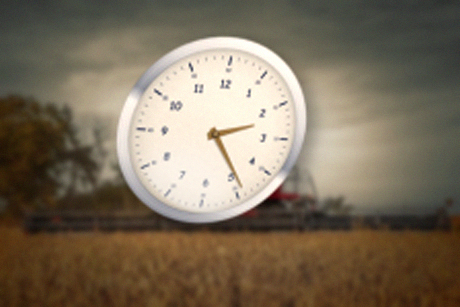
{"hour": 2, "minute": 24}
